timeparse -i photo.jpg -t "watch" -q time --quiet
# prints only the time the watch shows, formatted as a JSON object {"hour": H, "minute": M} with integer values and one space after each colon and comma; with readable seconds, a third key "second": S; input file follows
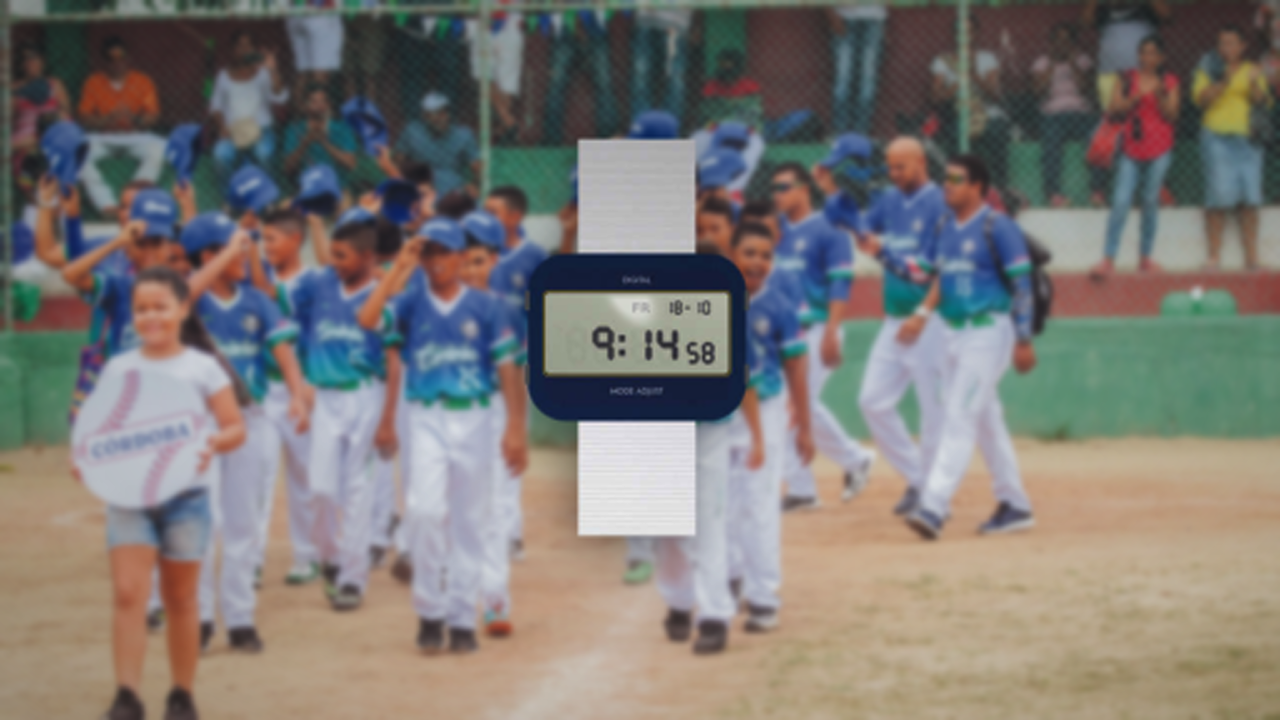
{"hour": 9, "minute": 14, "second": 58}
